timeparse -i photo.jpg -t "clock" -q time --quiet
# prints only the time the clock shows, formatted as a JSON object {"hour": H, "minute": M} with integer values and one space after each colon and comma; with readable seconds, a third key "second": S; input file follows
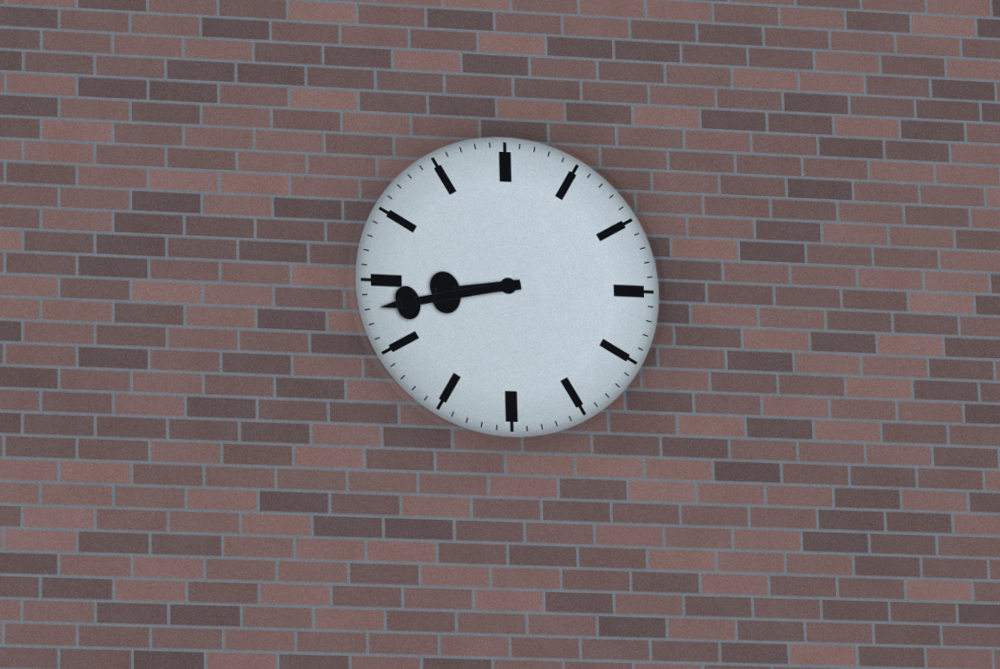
{"hour": 8, "minute": 43}
